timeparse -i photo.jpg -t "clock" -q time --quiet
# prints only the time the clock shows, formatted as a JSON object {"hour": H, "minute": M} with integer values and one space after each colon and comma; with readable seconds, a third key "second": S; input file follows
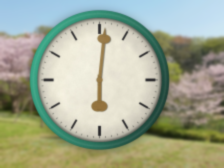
{"hour": 6, "minute": 1}
